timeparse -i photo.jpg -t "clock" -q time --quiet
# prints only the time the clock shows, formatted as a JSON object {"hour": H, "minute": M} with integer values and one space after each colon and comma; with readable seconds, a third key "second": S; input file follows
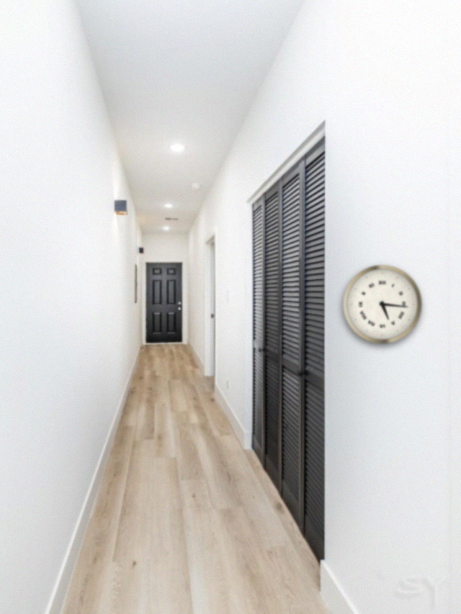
{"hour": 5, "minute": 16}
